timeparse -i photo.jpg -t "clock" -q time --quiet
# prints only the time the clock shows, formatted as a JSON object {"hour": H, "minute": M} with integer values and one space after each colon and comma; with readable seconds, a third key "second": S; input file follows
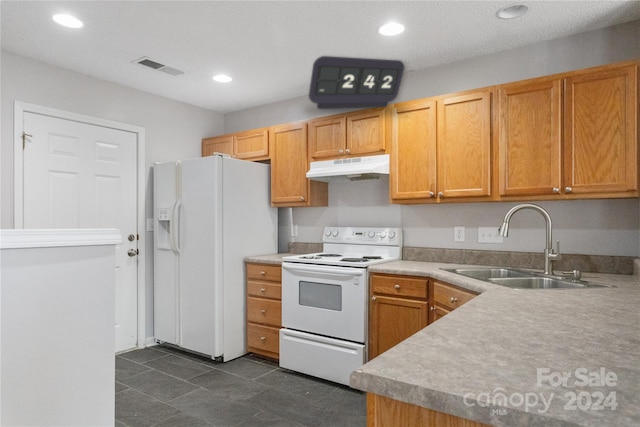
{"hour": 2, "minute": 42}
